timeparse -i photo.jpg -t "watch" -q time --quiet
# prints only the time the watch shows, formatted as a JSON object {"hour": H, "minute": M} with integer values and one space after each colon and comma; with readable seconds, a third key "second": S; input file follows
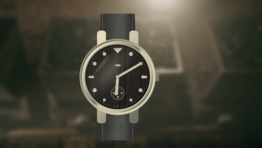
{"hour": 6, "minute": 10}
